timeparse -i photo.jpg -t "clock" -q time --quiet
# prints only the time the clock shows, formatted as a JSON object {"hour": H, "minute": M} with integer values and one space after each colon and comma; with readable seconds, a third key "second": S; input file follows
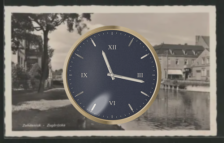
{"hour": 11, "minute": 17}
